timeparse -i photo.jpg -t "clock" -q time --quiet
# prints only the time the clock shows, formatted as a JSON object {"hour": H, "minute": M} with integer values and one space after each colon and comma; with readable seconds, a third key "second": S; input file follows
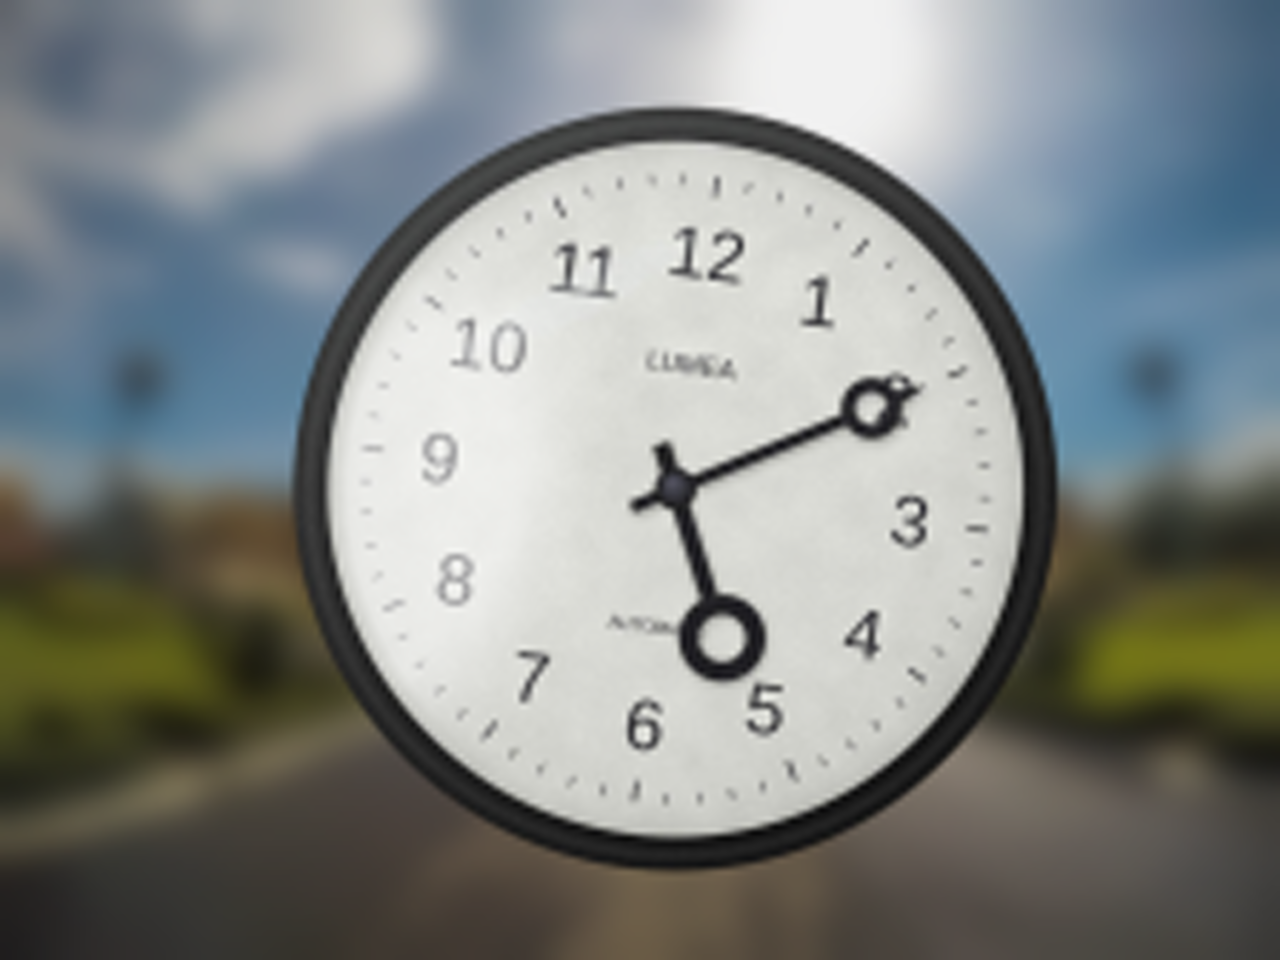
{"hour": 5, "minute": 10}
